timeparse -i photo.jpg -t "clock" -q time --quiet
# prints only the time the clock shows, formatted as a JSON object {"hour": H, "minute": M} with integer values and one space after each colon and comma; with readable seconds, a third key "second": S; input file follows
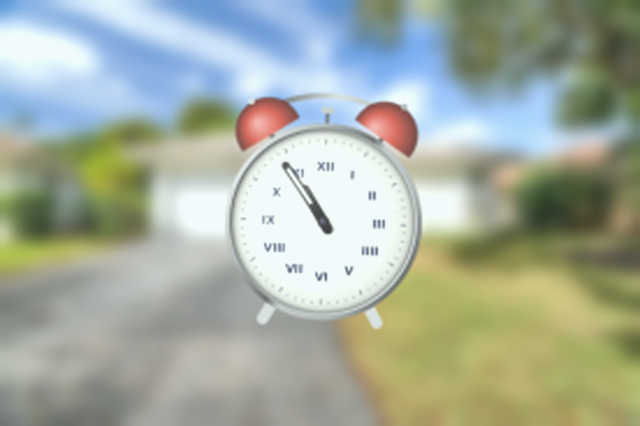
{"hour": 10, "minute": 54}
